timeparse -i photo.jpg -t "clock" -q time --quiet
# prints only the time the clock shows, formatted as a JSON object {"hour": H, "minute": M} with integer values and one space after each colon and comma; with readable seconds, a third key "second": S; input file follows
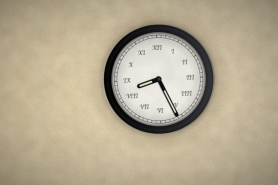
{"hour": 8, "minute": 26}
